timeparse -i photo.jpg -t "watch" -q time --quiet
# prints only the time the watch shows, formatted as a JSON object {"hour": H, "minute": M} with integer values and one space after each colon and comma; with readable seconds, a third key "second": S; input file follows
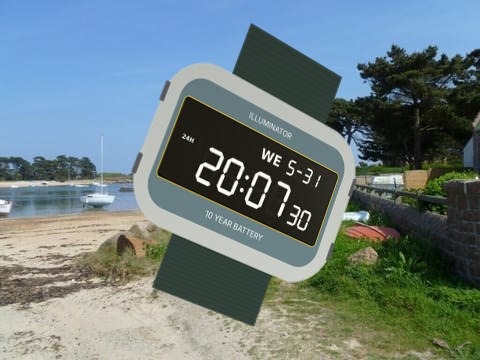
{"hour": 20, "minute": 7, "second": 30}
